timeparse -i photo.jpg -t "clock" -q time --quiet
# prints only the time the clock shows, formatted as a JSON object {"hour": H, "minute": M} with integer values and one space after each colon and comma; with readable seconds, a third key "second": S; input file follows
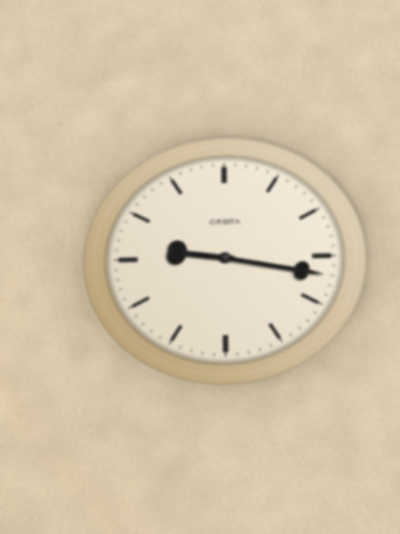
{"hour": 9, "minute": 17}
